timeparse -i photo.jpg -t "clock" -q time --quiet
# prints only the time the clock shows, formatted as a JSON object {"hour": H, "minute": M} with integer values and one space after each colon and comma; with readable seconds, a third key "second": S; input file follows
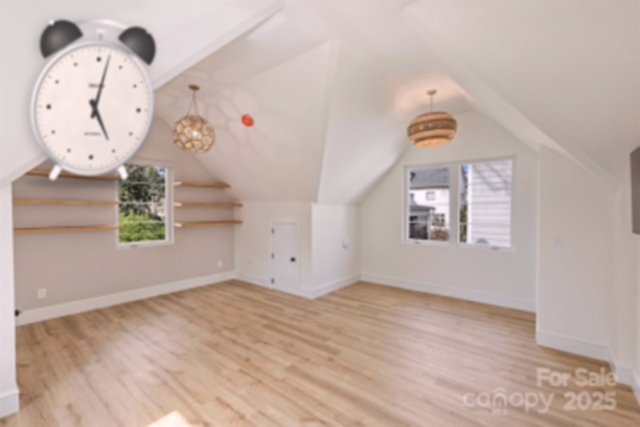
{"hour": 5, "minute": 2}
